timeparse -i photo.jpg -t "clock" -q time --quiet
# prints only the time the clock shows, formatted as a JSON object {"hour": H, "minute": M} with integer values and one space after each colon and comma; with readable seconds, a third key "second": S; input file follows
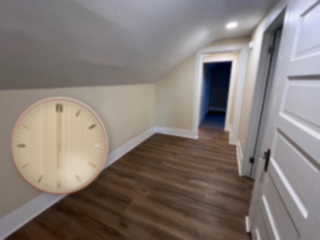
{"hour": 6, "minute": 0}
